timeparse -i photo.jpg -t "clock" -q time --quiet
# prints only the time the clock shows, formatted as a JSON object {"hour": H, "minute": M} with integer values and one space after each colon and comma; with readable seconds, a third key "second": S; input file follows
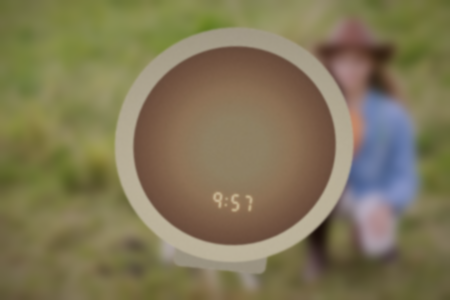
{"hour": 9, "minute": 57}
